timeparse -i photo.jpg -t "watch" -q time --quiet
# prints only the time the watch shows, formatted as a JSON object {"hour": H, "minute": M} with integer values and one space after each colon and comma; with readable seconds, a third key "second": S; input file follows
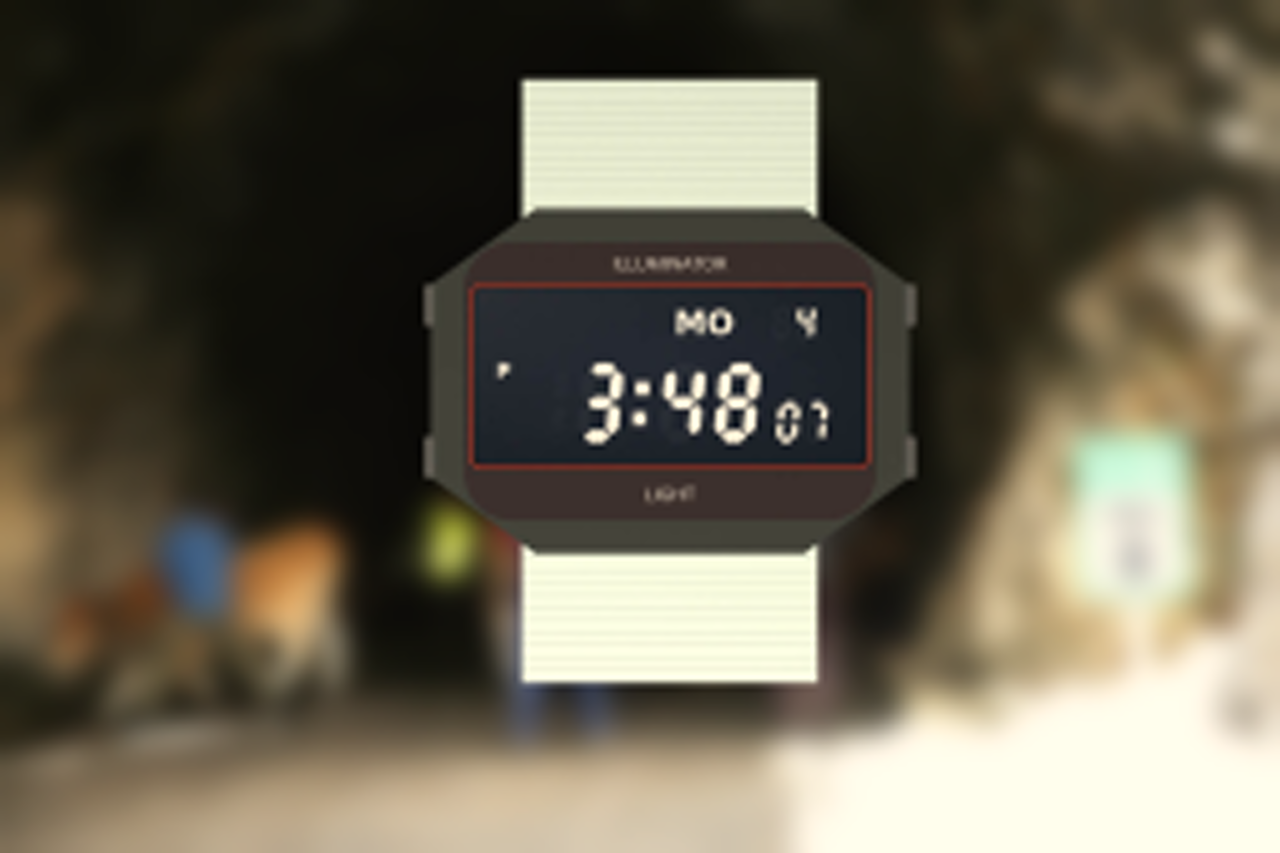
{"hour": 3, "minute": 48, "second": 7}
